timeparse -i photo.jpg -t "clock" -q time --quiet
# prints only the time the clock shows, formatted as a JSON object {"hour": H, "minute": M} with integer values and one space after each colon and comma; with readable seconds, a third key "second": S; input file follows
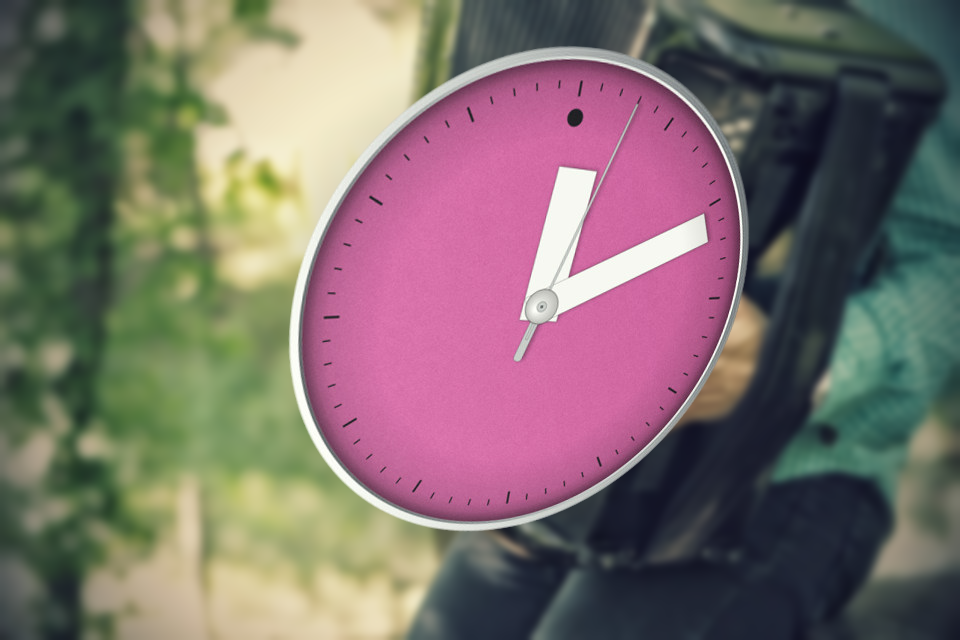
{"hour": 12, "minute": 11, "second": 3}
